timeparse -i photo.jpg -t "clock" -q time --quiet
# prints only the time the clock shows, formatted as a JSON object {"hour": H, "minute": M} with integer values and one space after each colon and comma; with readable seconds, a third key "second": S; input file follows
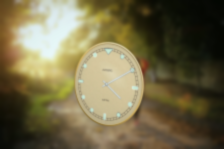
{"hour": 4, "minute": 10}
